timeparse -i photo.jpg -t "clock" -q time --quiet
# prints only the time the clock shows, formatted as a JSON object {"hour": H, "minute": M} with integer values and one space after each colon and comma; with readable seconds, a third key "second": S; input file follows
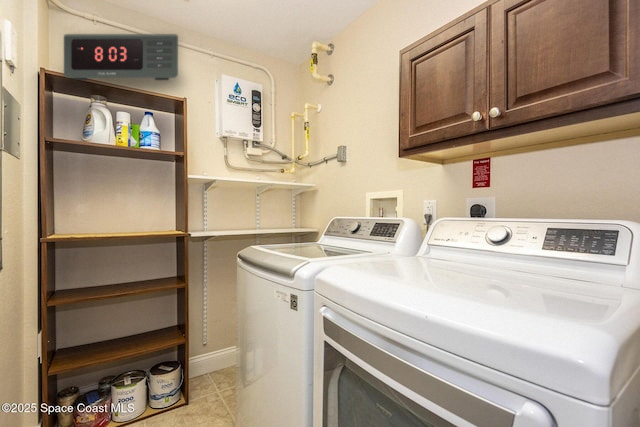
{"hour": 8, "minute": 3}
